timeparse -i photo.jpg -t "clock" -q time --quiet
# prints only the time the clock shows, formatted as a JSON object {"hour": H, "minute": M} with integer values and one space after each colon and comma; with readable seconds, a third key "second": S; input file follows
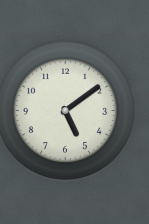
{"hour": 5, "minute": 9}
